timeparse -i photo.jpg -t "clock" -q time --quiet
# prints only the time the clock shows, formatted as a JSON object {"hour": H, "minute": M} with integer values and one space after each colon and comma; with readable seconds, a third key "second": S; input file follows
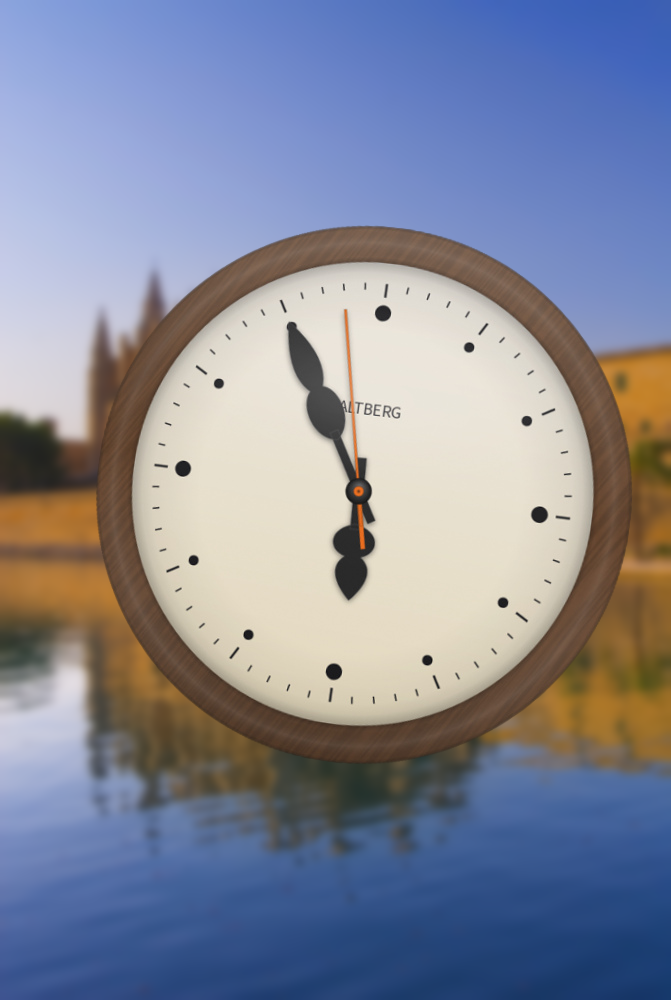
{"hour": 5, "minute": 54, "second": 58}
